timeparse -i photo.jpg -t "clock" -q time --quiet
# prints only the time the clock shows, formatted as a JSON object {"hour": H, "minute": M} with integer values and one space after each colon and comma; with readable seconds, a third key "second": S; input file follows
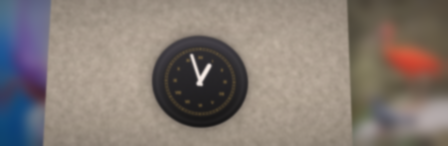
{"hour": 12, "minute": 57}
